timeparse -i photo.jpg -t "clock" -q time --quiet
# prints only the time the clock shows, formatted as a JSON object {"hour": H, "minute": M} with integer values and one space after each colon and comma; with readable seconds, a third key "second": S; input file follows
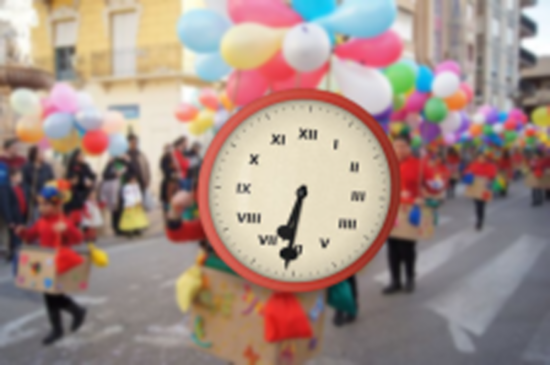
{"hour": 6, "minute": 31}
